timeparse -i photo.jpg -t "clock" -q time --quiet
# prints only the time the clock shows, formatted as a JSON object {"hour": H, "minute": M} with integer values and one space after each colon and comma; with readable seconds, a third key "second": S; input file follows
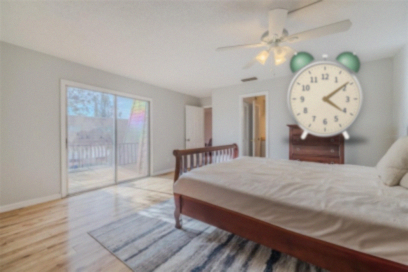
{"hour": 4, "minute": 9}
